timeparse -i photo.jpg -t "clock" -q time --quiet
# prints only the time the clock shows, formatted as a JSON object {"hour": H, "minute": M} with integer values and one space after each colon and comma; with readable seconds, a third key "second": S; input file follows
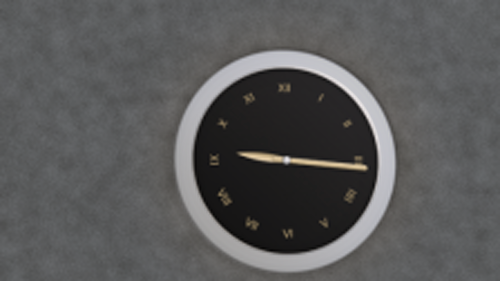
{"hour": 9, "minute": 16}
